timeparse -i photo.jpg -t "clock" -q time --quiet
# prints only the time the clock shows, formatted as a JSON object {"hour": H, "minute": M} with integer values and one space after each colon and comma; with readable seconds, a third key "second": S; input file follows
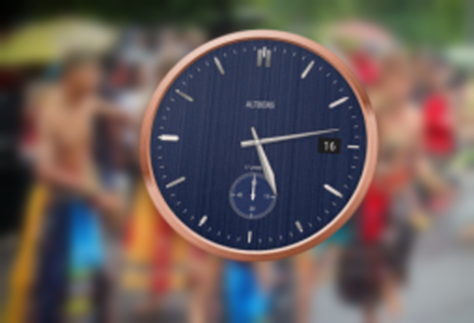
{"hour": 5, "minute": 13}
